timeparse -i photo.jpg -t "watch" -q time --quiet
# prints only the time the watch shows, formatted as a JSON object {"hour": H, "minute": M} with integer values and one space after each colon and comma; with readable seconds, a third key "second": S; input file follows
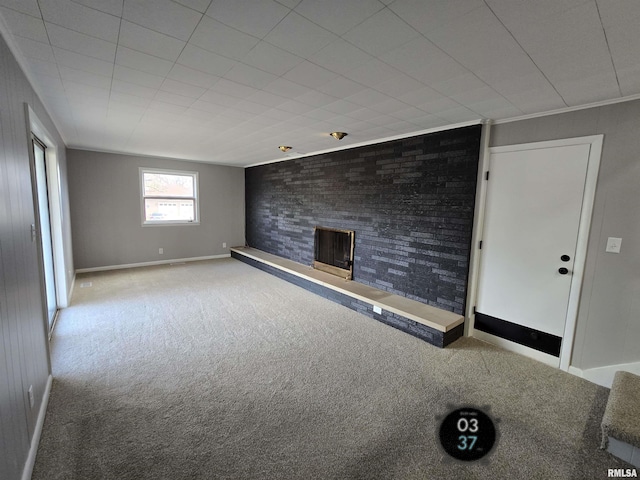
{"hour": 3, "minute": 37}
